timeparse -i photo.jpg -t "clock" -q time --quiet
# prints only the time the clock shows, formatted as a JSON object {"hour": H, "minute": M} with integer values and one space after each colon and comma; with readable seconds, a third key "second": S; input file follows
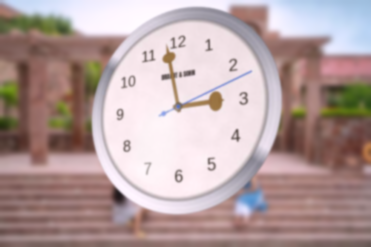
{"hour": 2, "minute": 58, "second": 12}
